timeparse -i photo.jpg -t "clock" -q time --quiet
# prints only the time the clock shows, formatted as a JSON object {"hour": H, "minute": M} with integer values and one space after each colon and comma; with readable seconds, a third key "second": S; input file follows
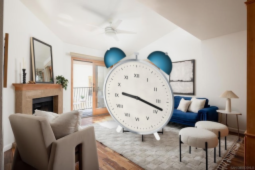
{"hour": 9, "minute": 18}
